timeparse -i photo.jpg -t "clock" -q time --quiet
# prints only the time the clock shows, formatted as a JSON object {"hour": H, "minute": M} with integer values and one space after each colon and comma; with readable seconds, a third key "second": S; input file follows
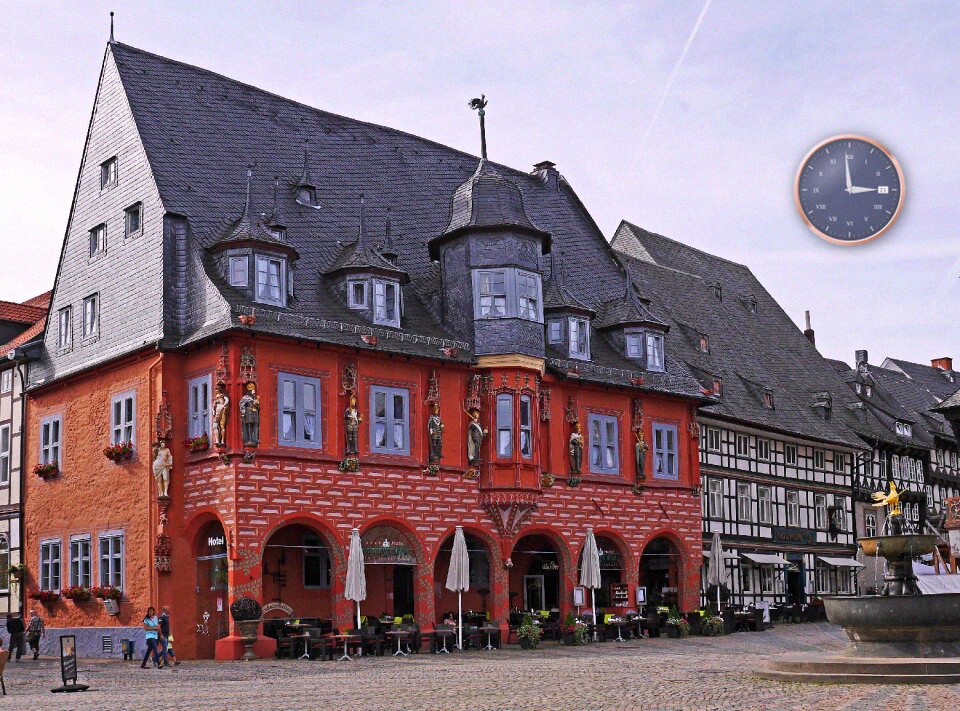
{"hour": 2, "minute": 59}
